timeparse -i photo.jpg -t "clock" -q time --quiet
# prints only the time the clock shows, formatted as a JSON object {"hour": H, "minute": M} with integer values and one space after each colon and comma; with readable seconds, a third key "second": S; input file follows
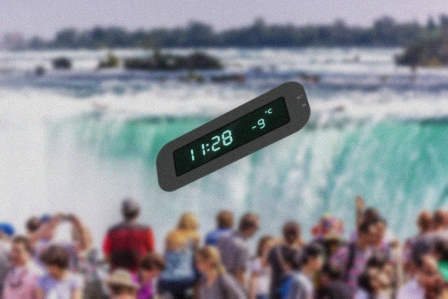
{"hour": 11, "minute": 28}
